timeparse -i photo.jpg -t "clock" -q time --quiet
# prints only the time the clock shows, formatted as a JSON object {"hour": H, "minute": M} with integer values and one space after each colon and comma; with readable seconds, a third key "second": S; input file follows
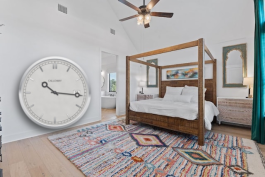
{"hour": 10, "minute": 16}
